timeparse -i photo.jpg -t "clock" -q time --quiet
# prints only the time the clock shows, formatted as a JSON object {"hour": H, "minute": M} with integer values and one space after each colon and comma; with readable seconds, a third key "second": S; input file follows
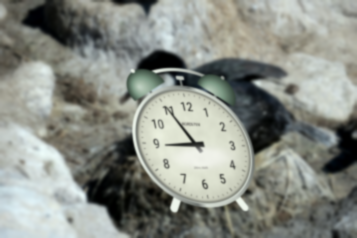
{"hour": 8, "minute": 55}
